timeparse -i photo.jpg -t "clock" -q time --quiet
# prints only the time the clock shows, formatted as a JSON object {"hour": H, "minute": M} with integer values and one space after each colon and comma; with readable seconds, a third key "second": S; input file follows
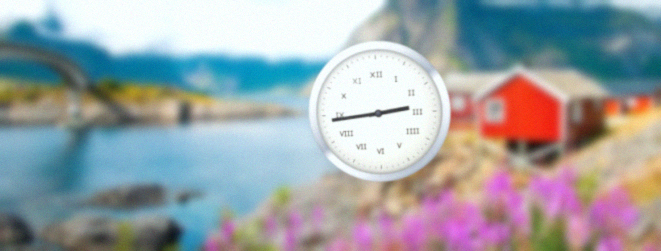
{"hour": 2, "minute": 44}
